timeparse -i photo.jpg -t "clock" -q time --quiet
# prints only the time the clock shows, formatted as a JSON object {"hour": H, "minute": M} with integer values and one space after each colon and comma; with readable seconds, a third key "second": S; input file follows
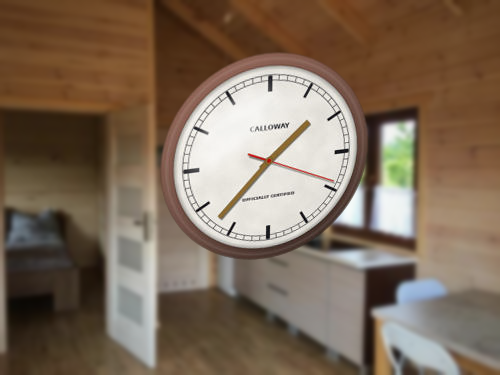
{"hour": 1, "minute": 37, "second": 19}
